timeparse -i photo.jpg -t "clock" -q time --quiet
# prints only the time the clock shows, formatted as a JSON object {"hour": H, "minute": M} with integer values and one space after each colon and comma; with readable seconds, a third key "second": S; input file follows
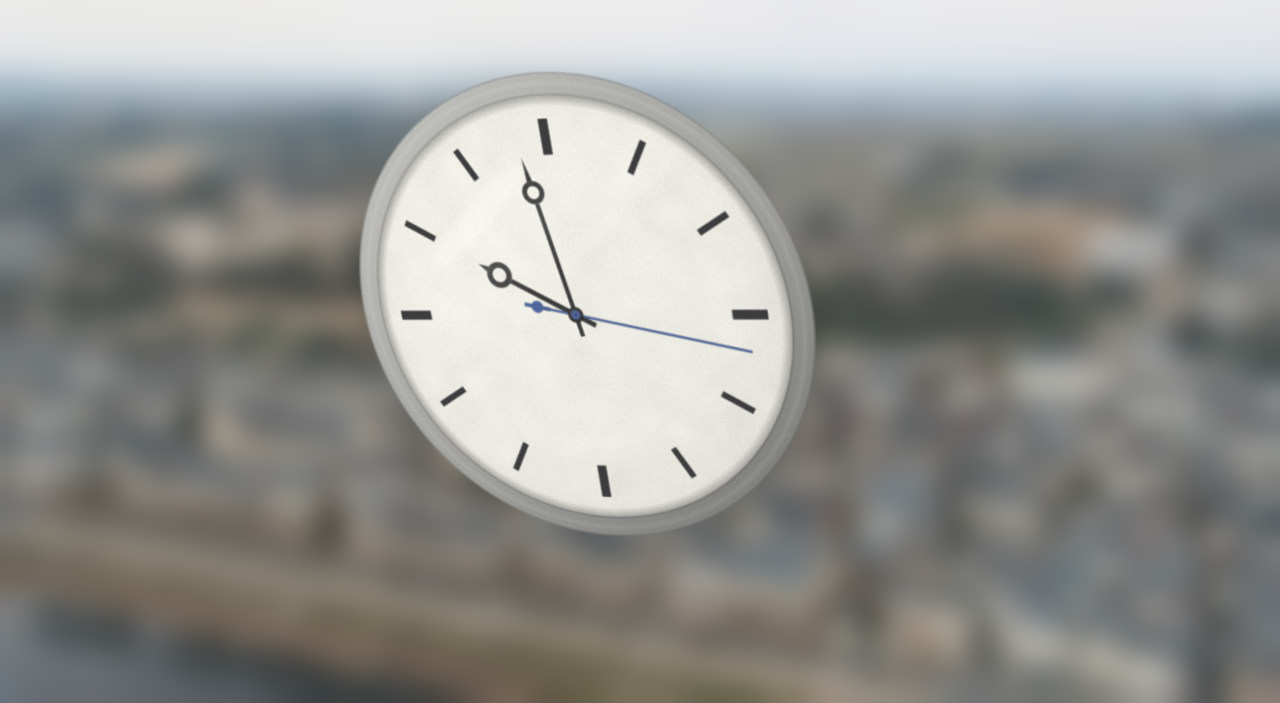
{"hour": 9, "minute": 58, "second": 17}
